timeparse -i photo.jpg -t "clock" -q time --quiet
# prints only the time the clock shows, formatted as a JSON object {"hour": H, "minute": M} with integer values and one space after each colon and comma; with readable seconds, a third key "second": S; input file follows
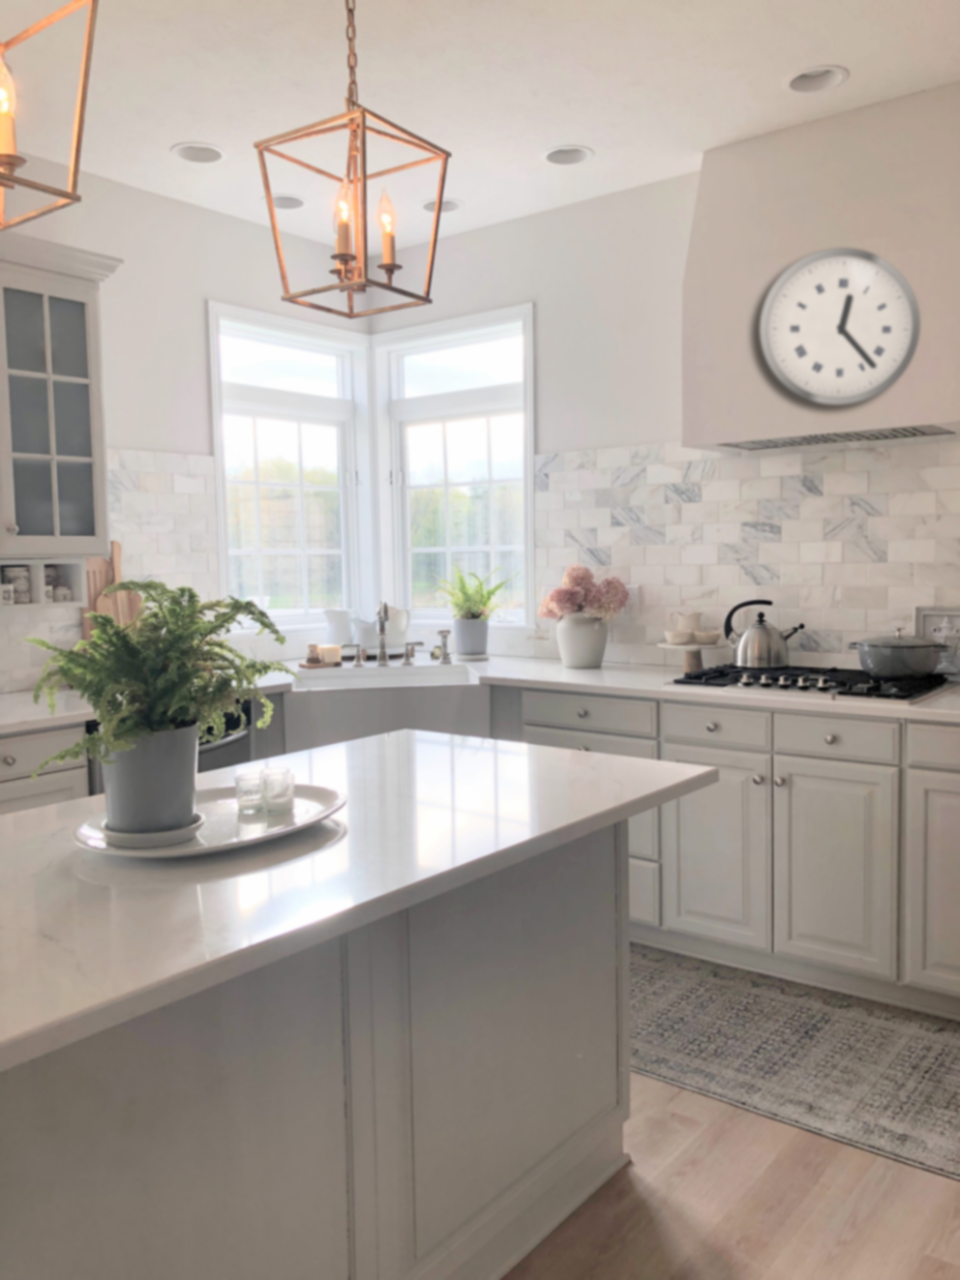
{"hour": 12, "minute": 23}
